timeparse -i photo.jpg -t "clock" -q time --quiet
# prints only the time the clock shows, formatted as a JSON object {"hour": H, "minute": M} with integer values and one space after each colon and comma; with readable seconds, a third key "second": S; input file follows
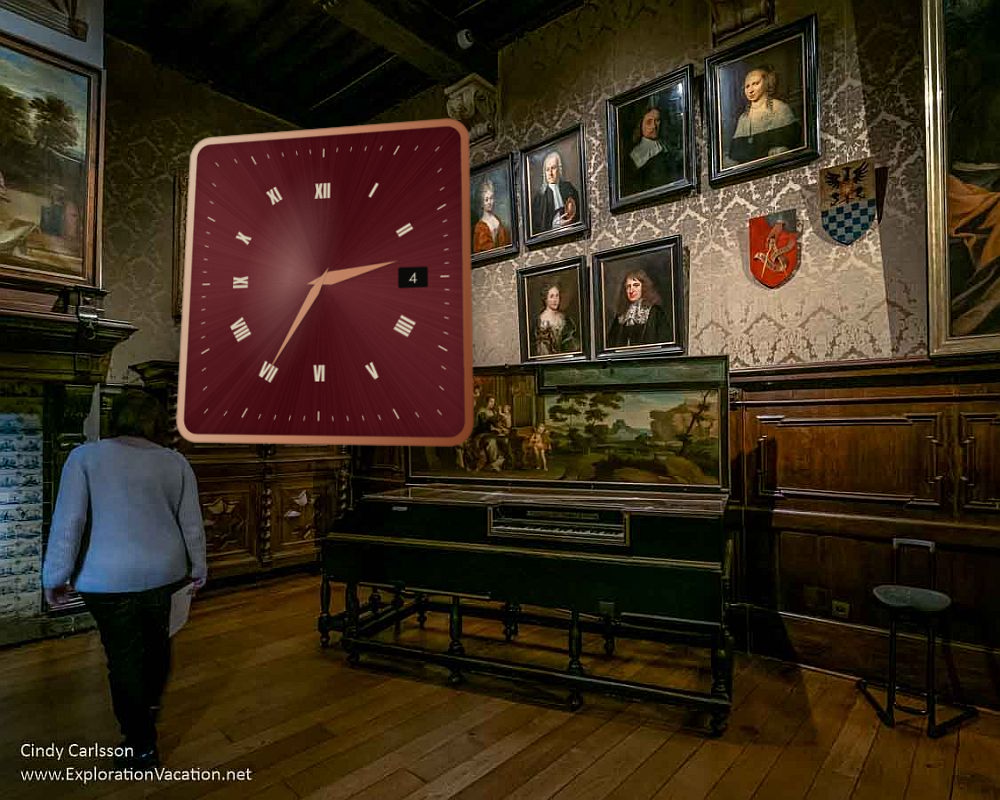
{"hour": 2, "minute": 35}
